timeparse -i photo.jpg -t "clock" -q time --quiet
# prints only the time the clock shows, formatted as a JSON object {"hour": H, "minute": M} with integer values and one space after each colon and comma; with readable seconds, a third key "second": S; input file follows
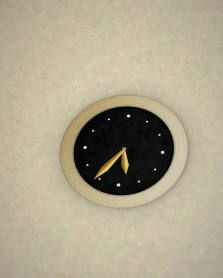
{"hour": 5, "minute": 36}
